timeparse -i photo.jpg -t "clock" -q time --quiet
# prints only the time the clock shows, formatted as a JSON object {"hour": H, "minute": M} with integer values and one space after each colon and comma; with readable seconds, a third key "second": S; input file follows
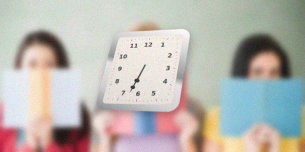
{"hour": 6, "minute": 33}
